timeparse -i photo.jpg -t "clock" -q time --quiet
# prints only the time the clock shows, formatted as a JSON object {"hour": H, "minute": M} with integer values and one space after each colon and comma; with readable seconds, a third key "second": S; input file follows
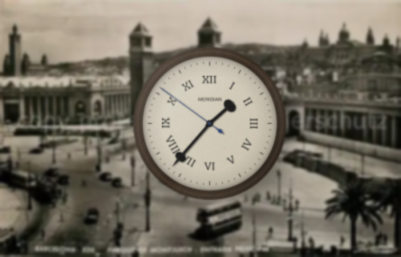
{"hour": 1, "minute": 36, "second": 51}
